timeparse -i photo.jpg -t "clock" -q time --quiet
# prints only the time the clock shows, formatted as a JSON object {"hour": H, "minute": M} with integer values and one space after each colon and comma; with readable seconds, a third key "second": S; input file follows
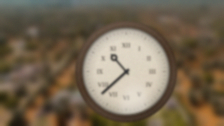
{"hour": 10, "minute": 38}
